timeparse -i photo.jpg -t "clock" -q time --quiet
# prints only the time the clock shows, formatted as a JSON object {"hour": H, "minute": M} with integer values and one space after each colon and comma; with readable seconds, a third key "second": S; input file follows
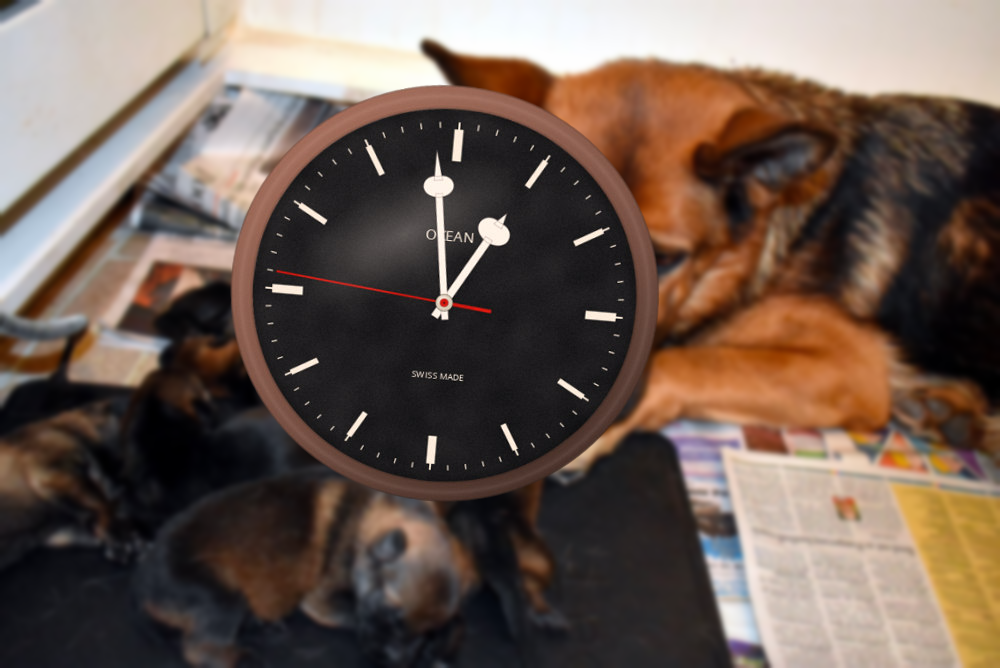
{"hour": 12, "minute": 58, "second": 46}
